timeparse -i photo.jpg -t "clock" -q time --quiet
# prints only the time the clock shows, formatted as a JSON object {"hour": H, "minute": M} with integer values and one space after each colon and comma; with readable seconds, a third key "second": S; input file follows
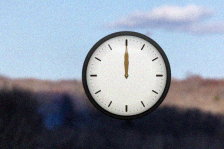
{"hour": 12, "minute": 0}
